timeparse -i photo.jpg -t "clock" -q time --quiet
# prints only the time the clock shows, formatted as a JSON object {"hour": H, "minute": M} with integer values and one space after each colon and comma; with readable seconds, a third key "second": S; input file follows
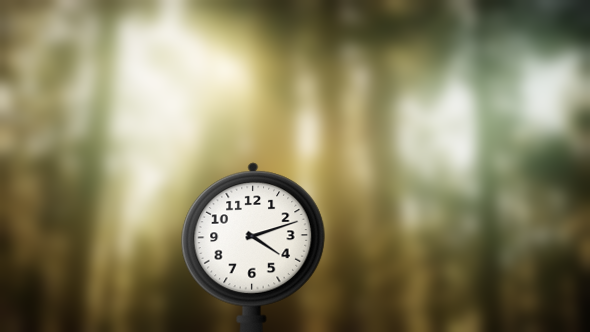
{"hour": 4, "minute": 12}
